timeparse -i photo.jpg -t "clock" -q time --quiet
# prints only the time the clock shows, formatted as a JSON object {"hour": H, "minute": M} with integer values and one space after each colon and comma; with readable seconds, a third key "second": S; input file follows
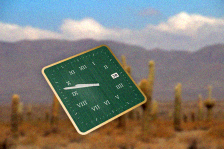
{"hour": 9, "minute": 48}
